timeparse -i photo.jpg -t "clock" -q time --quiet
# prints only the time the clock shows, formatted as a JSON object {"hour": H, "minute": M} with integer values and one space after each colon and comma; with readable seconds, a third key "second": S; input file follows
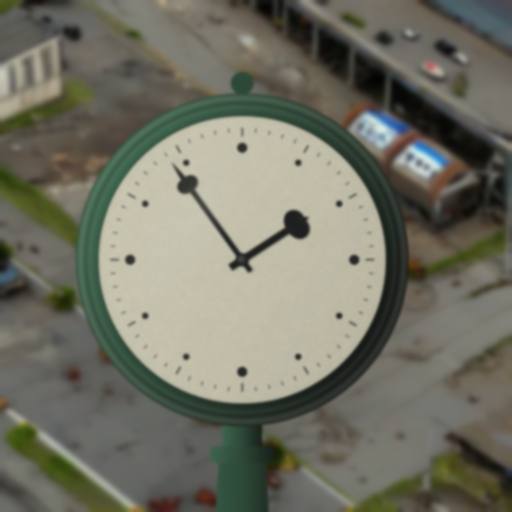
{"hour": 1, "minute": 54}
